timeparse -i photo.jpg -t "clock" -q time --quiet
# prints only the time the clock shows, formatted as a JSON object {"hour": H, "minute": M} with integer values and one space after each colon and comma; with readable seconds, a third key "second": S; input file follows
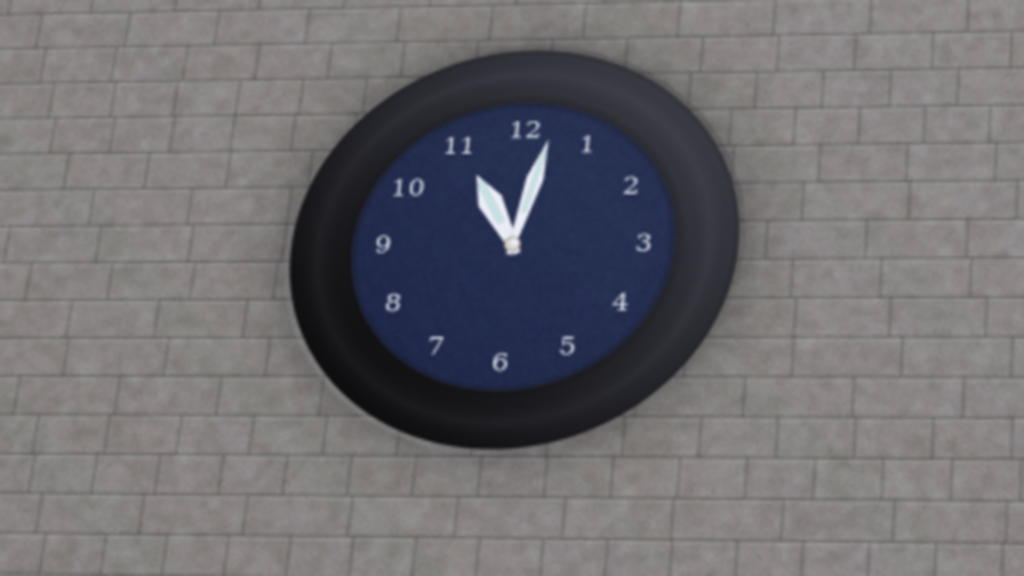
{"hour": 11, "minute": 2}
